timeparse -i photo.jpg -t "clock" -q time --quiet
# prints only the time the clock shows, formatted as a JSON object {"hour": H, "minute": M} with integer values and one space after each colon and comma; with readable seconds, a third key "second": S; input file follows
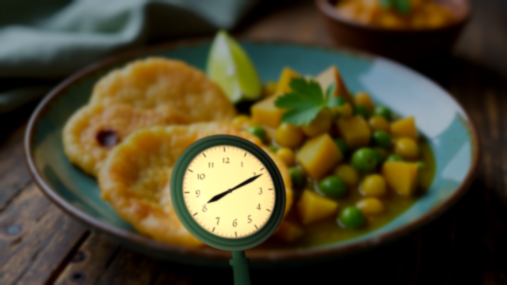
{"hour": 8, "minute": 11}
